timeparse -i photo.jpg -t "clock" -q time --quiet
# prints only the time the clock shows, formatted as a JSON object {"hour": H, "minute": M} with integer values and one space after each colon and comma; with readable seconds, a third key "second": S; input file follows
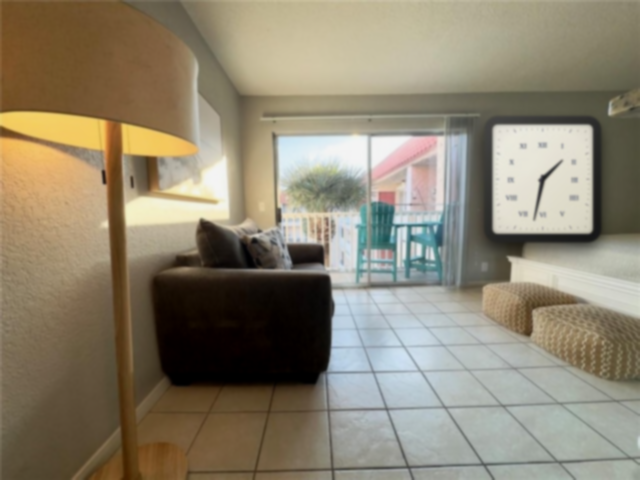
{"hour": 1, "minute": 32}
